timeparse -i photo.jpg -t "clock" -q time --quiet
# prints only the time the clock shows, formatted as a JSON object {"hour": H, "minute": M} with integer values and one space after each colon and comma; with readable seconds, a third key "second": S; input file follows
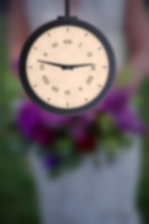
{"hour": 2, "minute": 47}
